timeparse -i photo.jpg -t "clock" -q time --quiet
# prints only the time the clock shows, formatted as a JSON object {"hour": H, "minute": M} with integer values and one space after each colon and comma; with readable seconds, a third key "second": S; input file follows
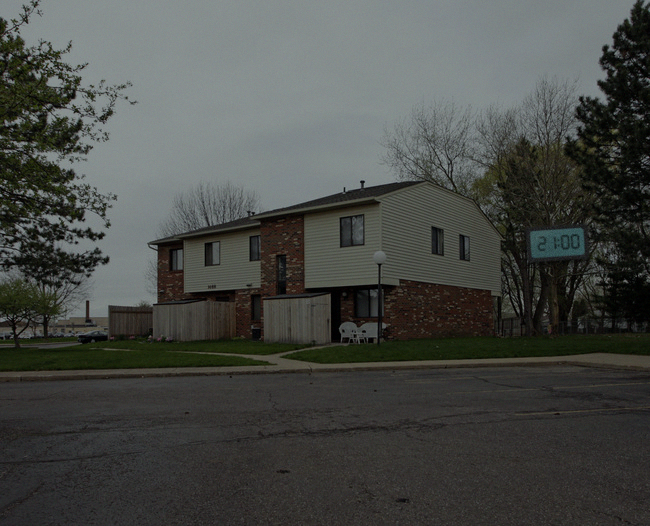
{"hour": 21, "minute": 0}
